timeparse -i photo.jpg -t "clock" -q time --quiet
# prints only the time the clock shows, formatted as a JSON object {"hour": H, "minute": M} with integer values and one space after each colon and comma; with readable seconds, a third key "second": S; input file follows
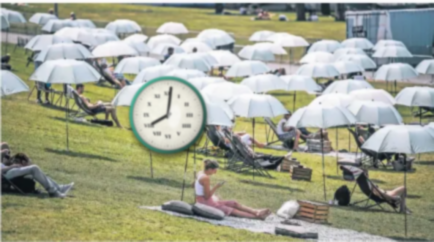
{"hour": 8, "minute": 1}
